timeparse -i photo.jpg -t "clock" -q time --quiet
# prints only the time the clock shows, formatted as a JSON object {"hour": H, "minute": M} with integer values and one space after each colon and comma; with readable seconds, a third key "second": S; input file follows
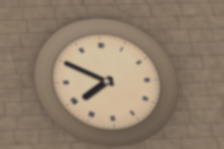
{"hour": 7, "minute": 50}
